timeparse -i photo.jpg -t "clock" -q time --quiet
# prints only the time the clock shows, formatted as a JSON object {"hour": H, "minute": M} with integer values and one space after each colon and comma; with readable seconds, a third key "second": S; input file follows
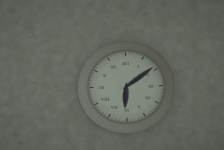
{"hour": 6, "minute": 9}
